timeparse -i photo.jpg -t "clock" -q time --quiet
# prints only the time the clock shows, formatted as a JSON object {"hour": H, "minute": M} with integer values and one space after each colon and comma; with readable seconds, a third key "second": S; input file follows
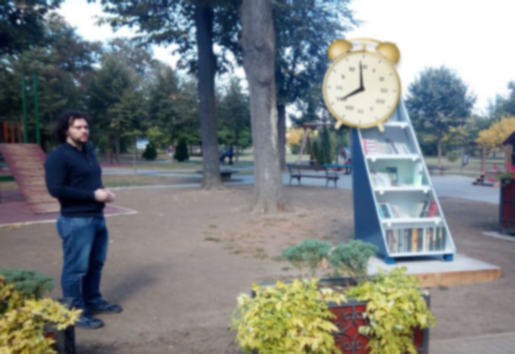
{"hour": 7, "minute": 59}
